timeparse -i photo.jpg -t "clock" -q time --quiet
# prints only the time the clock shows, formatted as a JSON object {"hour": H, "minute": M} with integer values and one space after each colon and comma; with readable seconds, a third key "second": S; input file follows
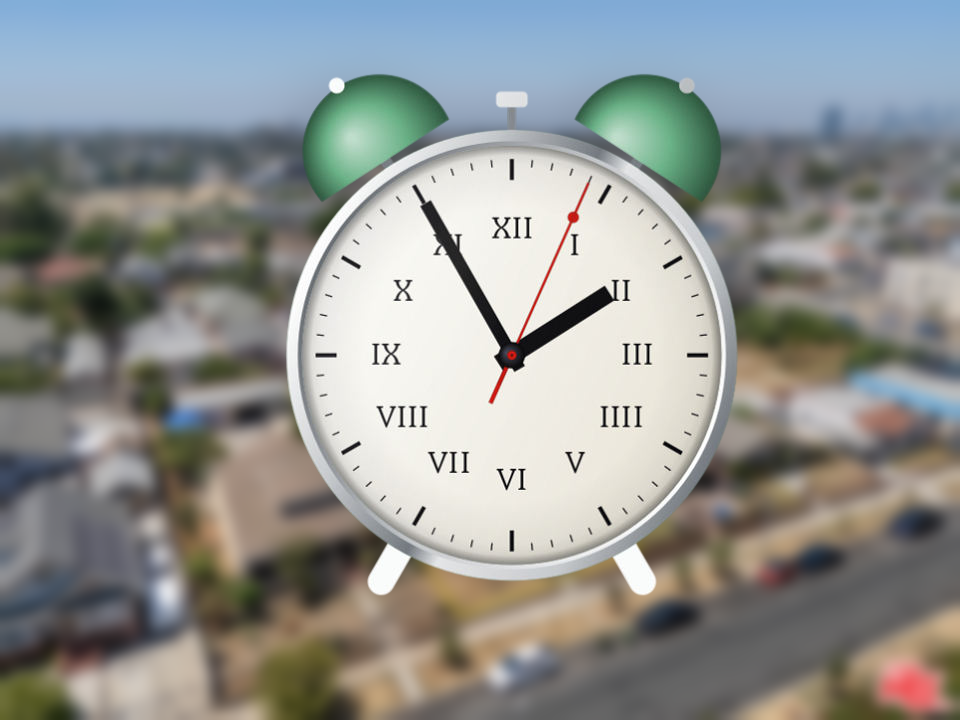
{"hour": 1, "minute": 55, "second": 4}
